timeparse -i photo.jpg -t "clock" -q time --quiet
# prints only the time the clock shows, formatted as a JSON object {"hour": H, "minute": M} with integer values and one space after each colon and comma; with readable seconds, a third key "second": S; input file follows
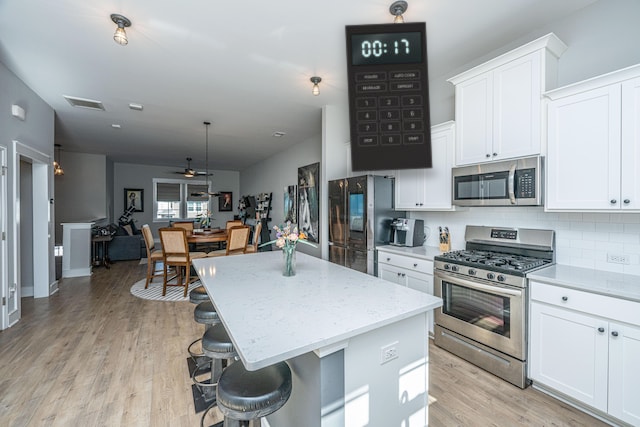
{"hour": 0, "minute": 17}
